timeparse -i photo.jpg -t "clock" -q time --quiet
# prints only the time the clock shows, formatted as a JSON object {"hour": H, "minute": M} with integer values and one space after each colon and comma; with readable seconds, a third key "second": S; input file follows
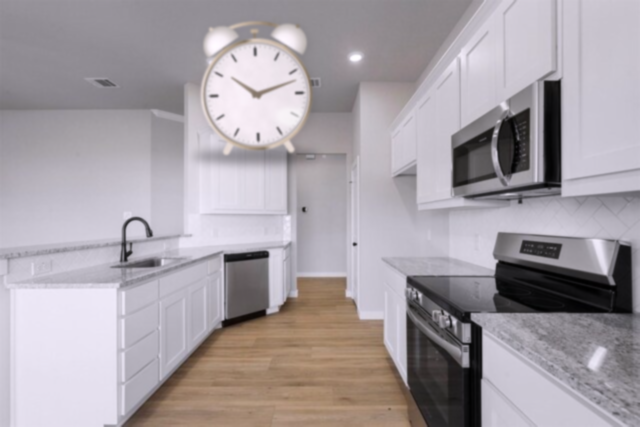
{"hour": 10, "minute": 12}
